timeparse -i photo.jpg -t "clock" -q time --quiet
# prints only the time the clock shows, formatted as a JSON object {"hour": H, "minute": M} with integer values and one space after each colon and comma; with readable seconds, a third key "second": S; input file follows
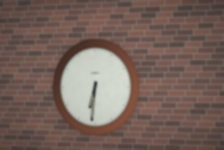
{"hour": 6, "minute": 31}
